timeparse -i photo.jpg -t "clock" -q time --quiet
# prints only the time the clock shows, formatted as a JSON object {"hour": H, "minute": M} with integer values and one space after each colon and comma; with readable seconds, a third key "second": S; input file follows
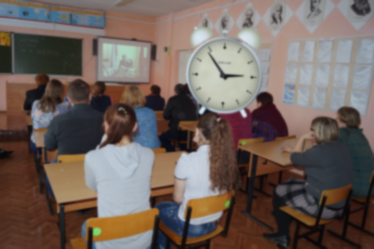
{"hour": 2, "minute": 54}
